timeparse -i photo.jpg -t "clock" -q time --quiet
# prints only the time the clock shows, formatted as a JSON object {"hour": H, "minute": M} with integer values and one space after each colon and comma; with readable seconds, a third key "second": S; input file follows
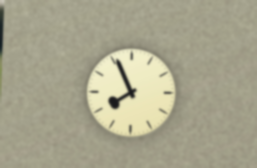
{"hour": 7, "minute": 56}
